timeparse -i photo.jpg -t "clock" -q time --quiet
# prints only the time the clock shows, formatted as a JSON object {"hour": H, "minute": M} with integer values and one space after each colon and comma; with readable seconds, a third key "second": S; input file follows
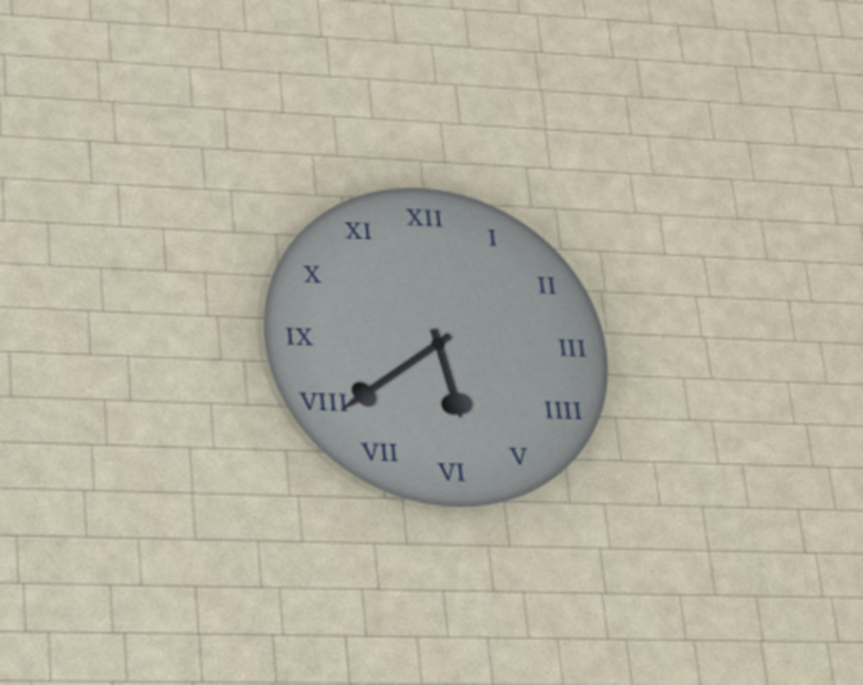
{"hour": 5, "minute": 39}
